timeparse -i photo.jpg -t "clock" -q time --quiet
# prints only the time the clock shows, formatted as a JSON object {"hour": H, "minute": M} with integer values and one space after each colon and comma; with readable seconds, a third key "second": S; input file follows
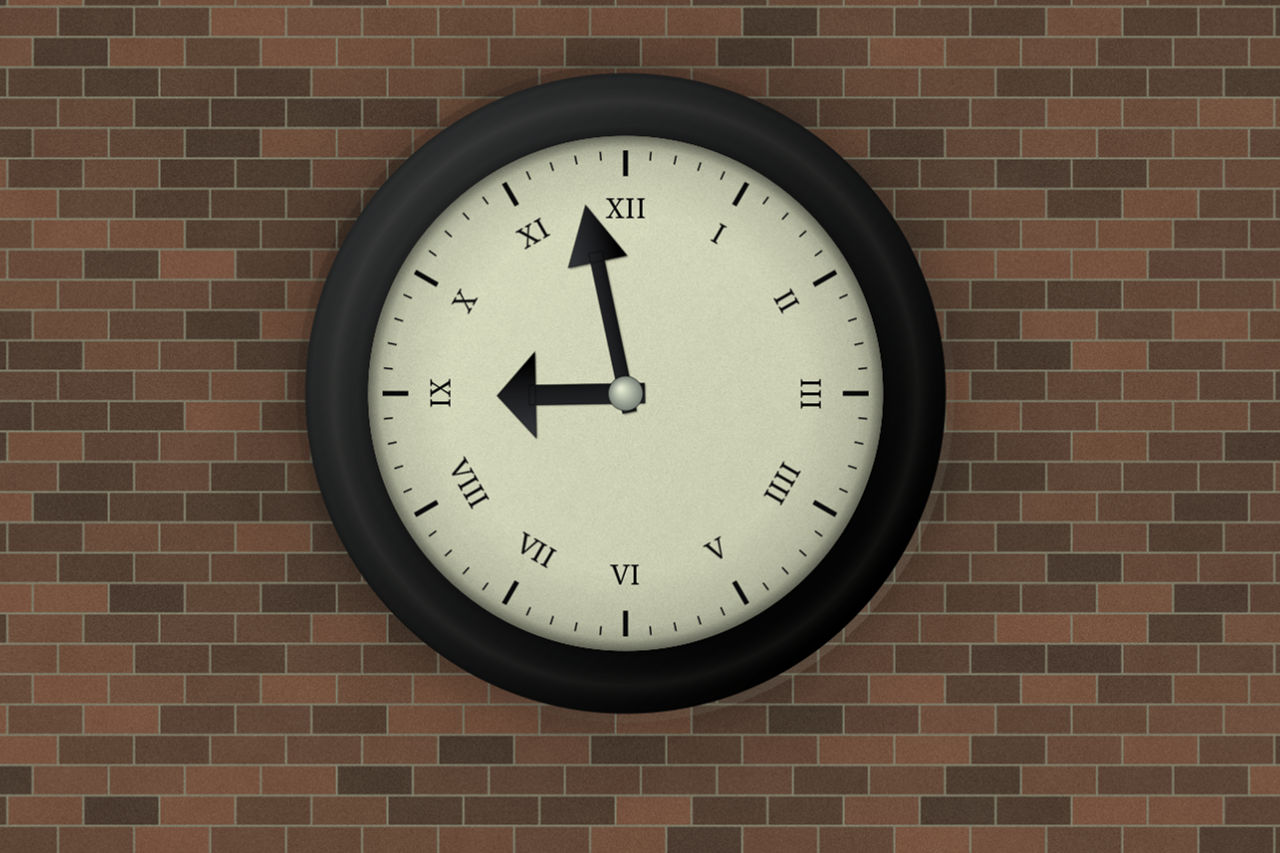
{"hour": 8, "minute": 58}
